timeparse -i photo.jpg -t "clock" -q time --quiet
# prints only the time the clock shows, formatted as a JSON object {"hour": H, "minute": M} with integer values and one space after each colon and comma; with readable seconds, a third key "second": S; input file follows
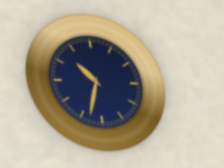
{"hour": 10, "minute": 33}
